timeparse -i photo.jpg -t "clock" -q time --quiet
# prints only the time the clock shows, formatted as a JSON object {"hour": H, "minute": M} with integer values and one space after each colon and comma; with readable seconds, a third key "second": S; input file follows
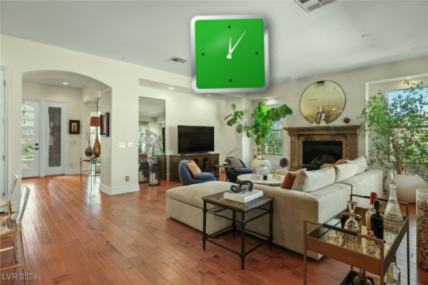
{"hour": 12, "minute": 6}
